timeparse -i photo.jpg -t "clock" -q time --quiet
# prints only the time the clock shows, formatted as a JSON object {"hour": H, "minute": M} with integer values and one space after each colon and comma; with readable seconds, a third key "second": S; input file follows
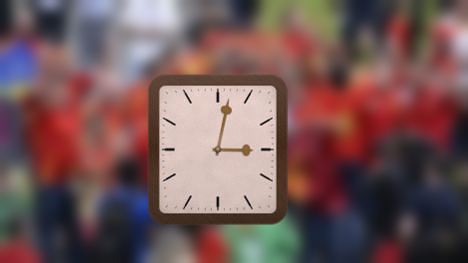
{"hour": 3, "minute": 2}
